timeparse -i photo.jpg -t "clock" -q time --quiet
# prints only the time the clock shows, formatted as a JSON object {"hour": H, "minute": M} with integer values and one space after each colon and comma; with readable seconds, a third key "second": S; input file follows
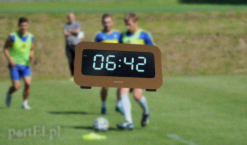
{"hour": 6, "minute": 42}
